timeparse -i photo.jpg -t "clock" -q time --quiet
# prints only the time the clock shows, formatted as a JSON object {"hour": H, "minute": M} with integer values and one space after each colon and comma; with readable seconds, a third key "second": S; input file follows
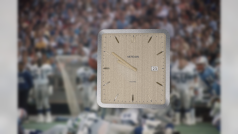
{"hour": 9, "minute": 51}
